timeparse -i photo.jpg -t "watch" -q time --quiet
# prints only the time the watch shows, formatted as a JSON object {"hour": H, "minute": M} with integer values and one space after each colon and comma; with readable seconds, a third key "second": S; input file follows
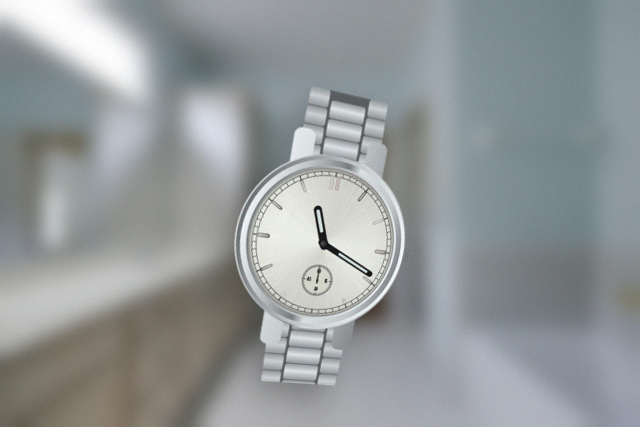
{"hour": 11, "minute": 19}
